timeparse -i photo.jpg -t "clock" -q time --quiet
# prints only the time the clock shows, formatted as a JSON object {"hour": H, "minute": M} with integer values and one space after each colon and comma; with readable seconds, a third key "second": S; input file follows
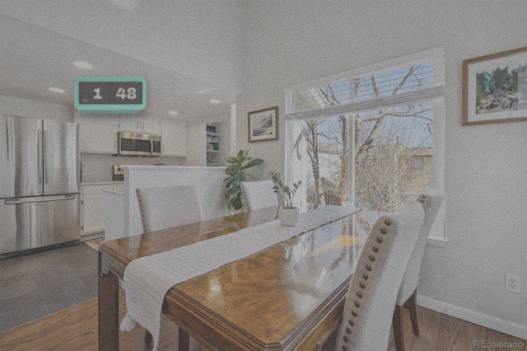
{"hour": 1, "minute": 48}
